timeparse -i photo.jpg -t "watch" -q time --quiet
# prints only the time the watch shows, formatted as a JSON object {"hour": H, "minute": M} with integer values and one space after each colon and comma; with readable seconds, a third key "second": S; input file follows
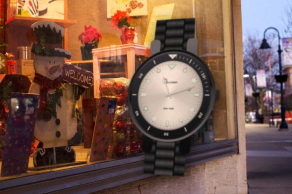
{"hour": 11, "minute": 12}
